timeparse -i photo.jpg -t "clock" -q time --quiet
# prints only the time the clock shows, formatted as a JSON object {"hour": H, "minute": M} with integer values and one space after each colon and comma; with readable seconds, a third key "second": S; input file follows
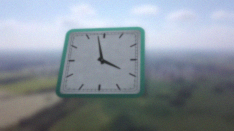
{"hour": 3, "minute": 58}
